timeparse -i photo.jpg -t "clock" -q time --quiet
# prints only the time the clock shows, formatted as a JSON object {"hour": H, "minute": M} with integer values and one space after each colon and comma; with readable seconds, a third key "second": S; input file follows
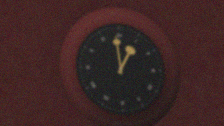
{"hour": 12, "minute": 59}
